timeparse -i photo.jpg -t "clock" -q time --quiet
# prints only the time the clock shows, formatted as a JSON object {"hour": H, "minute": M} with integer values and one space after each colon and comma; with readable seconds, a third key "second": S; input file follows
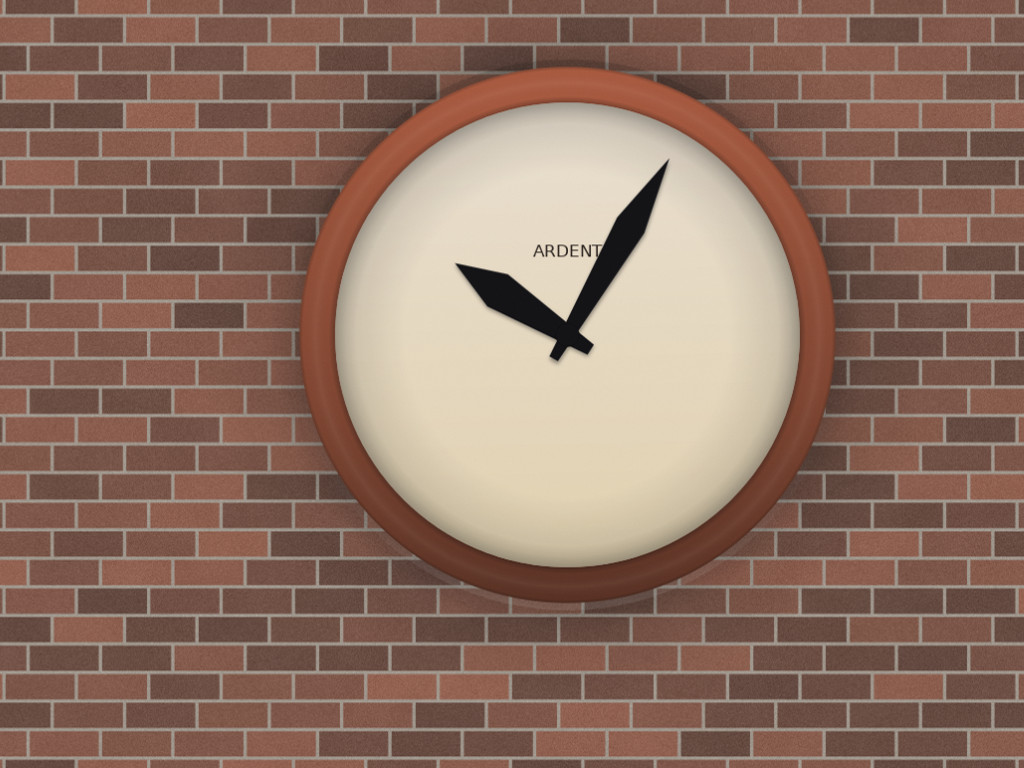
{"hour": 10, "minute": 5}
